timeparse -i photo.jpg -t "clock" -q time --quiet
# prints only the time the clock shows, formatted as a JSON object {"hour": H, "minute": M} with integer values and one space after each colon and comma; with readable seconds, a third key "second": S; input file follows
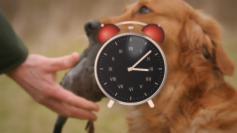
{"hour": 3, "minute": 8}
